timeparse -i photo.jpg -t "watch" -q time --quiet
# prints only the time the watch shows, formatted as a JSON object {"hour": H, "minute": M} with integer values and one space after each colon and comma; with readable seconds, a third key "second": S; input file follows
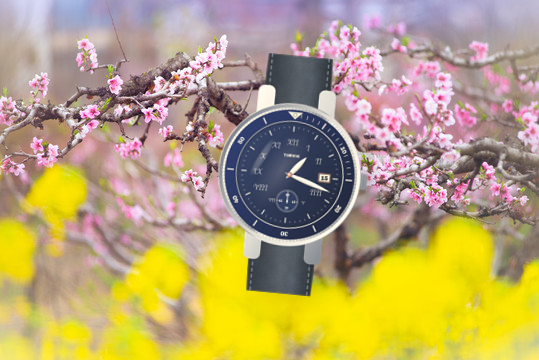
{"hour": 1, "minute": 18}
